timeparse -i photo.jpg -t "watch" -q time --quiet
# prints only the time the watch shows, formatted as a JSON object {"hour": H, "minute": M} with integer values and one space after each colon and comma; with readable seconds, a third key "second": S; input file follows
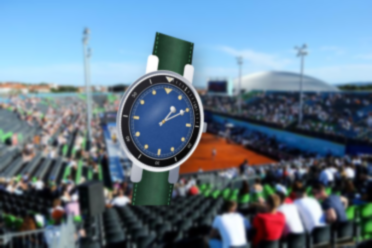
{"hour": 1, "minute": 10}
